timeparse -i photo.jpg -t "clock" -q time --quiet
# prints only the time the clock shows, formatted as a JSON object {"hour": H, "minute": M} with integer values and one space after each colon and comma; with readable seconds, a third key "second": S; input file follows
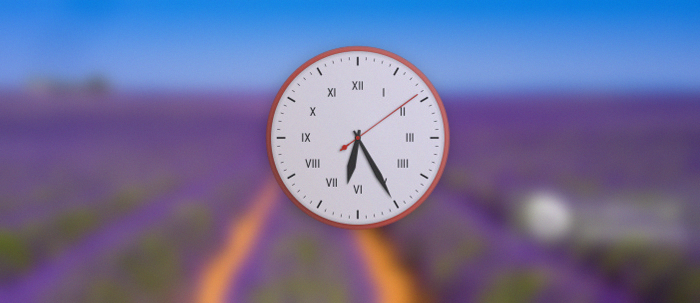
{"hour": 6, "minute": 25, "second": 9}
